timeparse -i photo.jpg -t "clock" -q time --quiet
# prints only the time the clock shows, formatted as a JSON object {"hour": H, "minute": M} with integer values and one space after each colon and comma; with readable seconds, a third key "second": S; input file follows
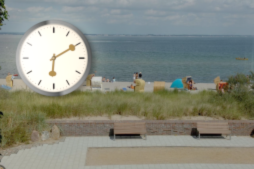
{"hour": 6, "minute": 10}
